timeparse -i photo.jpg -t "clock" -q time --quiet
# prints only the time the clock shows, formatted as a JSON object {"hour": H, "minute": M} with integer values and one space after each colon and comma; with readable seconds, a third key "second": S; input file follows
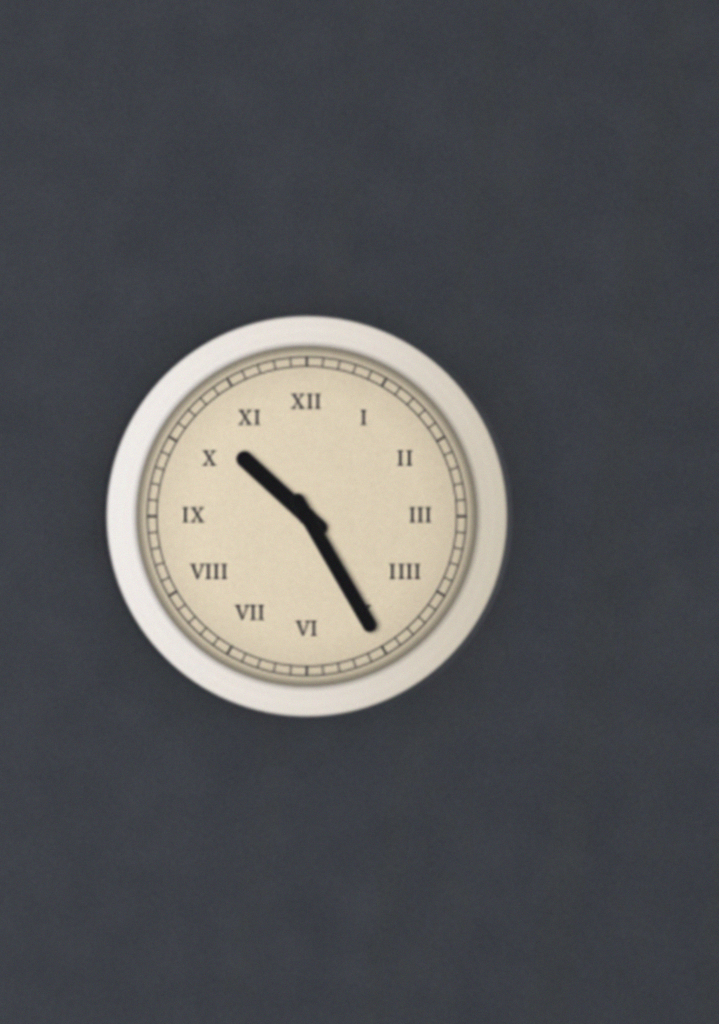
{"hour": 10, "minute": 25}
